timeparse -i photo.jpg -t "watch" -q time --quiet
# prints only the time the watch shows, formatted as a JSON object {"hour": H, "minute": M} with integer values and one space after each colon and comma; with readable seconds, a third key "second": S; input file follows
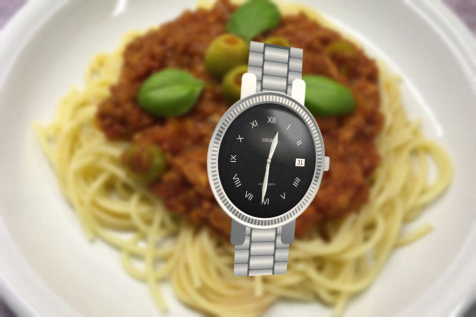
{"hour": 12, "minute": 31}
